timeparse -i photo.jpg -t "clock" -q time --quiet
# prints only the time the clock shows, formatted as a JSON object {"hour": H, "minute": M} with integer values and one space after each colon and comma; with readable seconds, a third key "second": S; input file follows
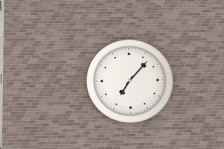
{"hour": 7, "minute": 7}
